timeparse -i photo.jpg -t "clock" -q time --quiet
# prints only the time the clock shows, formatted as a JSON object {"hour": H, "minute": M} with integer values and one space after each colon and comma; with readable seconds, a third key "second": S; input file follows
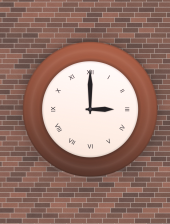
{"hour": 3, "minute": 0}
